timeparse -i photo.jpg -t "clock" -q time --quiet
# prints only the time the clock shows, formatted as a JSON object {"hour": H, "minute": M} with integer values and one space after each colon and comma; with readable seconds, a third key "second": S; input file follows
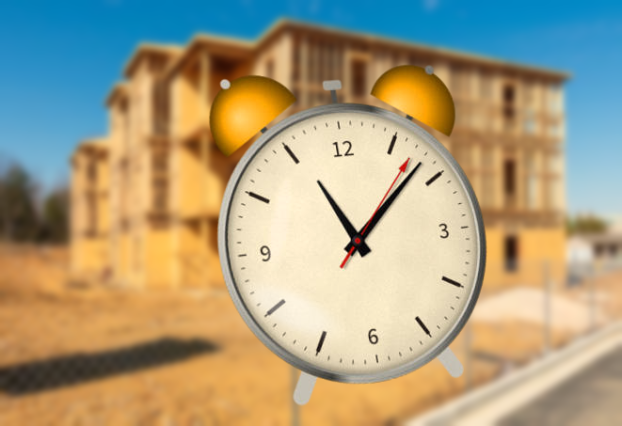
{"hour": 11, "minute": 8, "second": 7}
